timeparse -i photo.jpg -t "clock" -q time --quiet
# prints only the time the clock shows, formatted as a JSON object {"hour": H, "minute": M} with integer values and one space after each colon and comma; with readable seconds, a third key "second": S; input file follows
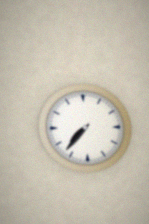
{"hour": 7, "minute": 37}
